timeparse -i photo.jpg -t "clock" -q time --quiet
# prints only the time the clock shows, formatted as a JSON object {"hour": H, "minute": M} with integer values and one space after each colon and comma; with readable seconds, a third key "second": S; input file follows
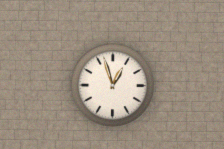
{"hour": 12, "minute": 57}
